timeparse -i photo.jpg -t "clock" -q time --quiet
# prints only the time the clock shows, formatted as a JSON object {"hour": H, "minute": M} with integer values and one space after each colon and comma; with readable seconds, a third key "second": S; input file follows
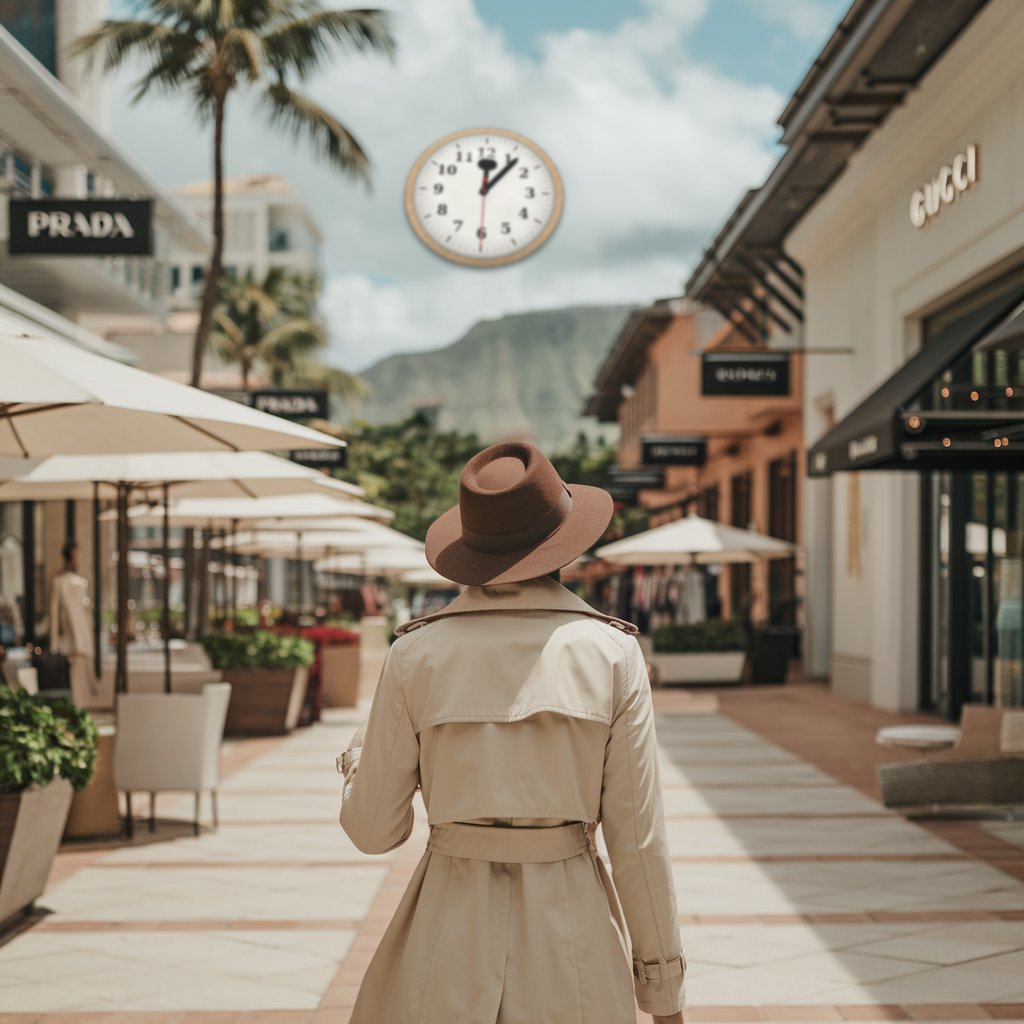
{"hour": 12, "minute": 6, "second": 30}
